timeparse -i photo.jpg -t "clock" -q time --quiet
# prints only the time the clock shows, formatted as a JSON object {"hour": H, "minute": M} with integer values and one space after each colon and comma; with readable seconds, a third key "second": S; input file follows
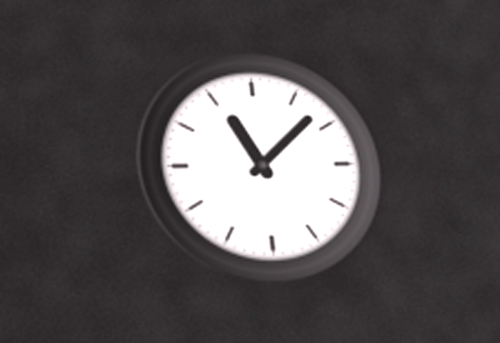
{"hour": 11, "minute": 8}
